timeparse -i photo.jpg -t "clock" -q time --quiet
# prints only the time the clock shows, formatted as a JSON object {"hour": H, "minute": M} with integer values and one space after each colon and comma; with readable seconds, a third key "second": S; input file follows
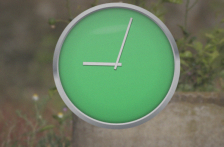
{"hour": 9, "minute": 3}
